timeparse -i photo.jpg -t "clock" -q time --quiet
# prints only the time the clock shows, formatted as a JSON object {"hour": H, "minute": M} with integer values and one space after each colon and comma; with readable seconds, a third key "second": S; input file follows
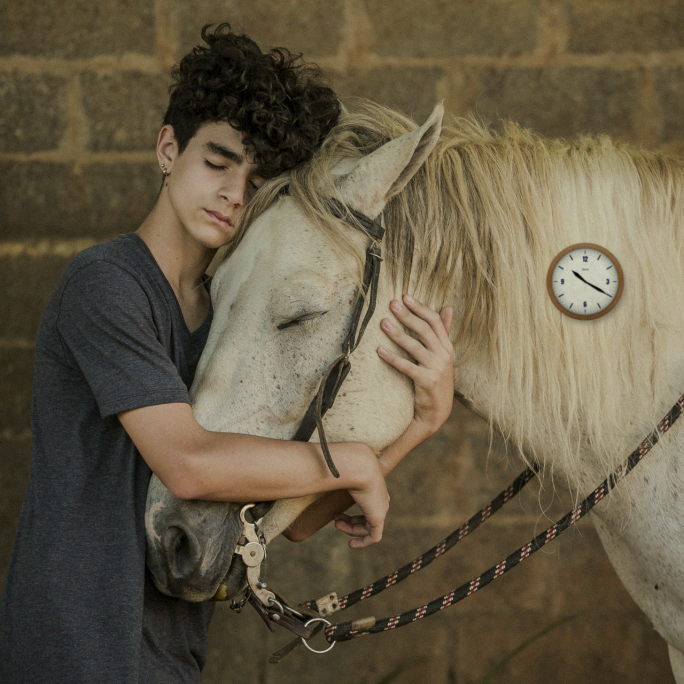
{"hour": 10, "minute": 20}
